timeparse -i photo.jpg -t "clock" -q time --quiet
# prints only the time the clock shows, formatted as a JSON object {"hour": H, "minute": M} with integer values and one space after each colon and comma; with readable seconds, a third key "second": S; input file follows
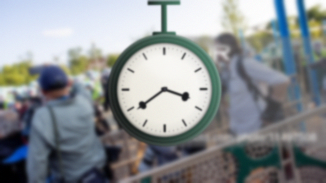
{"hour": 3, "minute": 39}
